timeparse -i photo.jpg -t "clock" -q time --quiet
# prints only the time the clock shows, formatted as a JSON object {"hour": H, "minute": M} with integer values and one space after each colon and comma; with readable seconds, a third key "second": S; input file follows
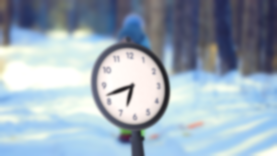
{"hour": 6, "minute": 42}
